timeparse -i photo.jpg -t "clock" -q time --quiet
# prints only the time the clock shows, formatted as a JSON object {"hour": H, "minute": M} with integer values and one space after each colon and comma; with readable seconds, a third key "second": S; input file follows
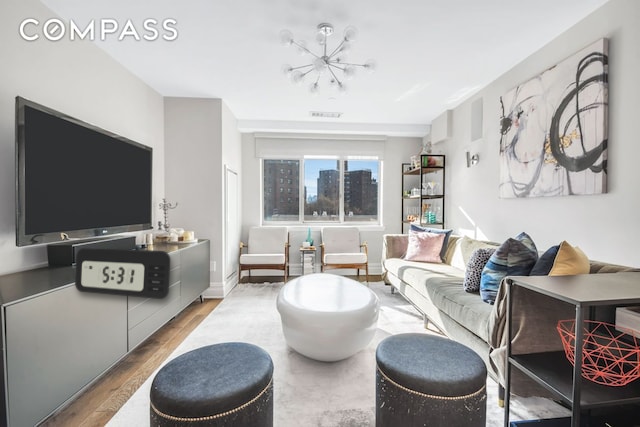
{"hour": 5, "minute": 31}
